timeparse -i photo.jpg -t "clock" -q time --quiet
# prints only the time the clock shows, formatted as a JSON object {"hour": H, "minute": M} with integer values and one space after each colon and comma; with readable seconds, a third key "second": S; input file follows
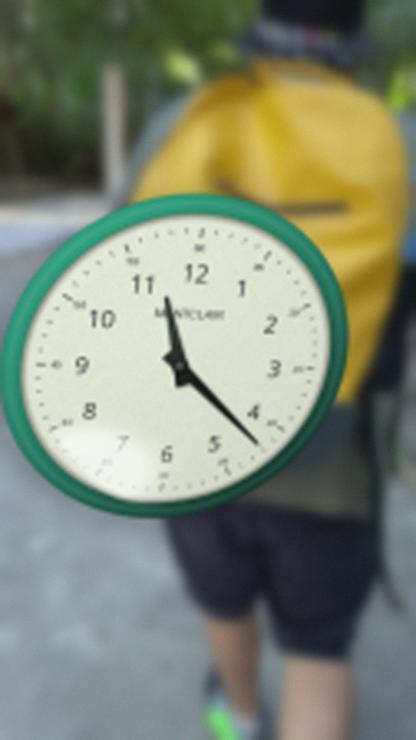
{"hour": 11, "minute": 22}
